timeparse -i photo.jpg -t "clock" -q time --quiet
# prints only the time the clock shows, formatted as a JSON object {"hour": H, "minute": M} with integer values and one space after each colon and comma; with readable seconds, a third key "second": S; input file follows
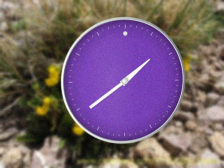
{"hour": 1, "minute": 39}
